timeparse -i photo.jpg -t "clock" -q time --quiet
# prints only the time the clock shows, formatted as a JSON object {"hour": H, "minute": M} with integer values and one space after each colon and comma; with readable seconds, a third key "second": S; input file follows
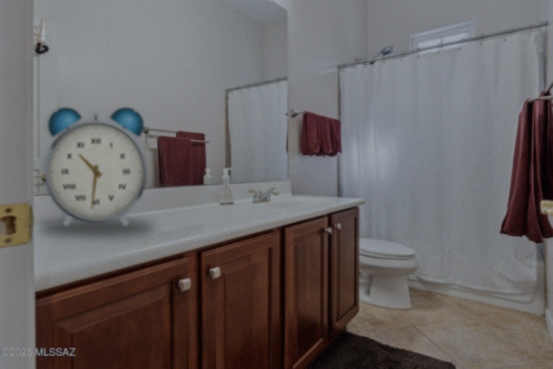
{"hour": 10, "minute": 31}
